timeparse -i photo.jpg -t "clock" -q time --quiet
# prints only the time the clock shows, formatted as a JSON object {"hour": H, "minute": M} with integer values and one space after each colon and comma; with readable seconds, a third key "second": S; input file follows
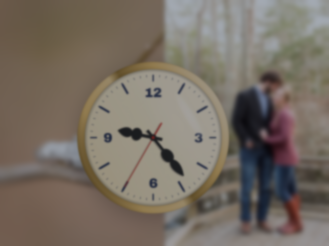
{"hour": 9, "minute": 23, "second": 35}
